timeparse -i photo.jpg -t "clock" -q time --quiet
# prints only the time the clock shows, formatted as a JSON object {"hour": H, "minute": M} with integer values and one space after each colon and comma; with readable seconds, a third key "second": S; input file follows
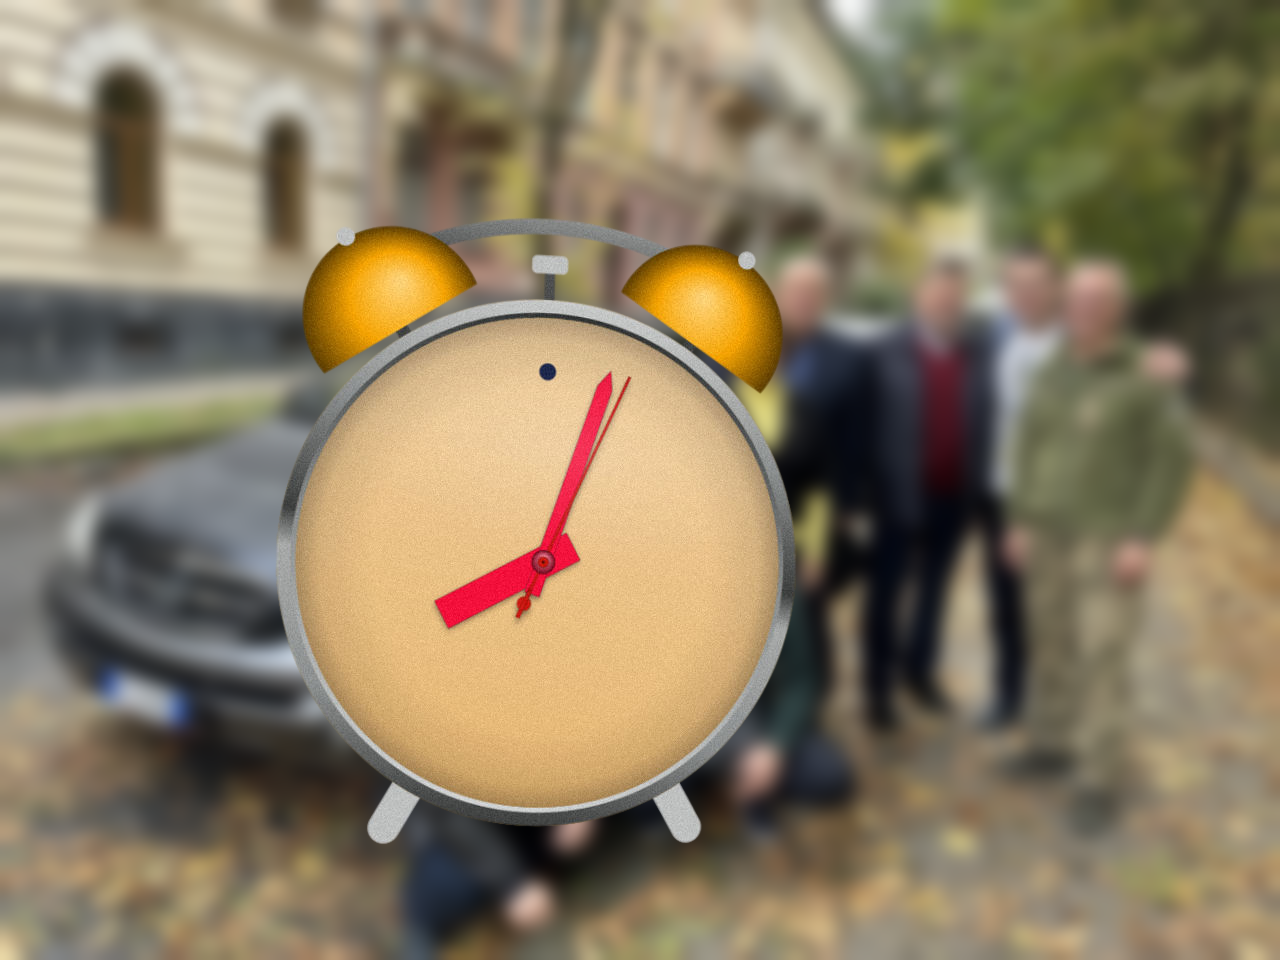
{"hour": 8, "minute": 3, "second": 4}
